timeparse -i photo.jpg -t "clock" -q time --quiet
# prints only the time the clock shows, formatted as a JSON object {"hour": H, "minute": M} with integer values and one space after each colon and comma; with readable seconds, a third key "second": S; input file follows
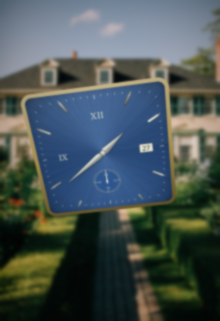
{"hour": 1, "minute": 39}
